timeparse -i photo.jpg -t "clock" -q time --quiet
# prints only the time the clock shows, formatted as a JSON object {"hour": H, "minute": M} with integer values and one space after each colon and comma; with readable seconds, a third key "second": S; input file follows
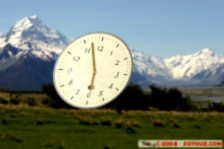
{"hour": 5, "minute": 57}
